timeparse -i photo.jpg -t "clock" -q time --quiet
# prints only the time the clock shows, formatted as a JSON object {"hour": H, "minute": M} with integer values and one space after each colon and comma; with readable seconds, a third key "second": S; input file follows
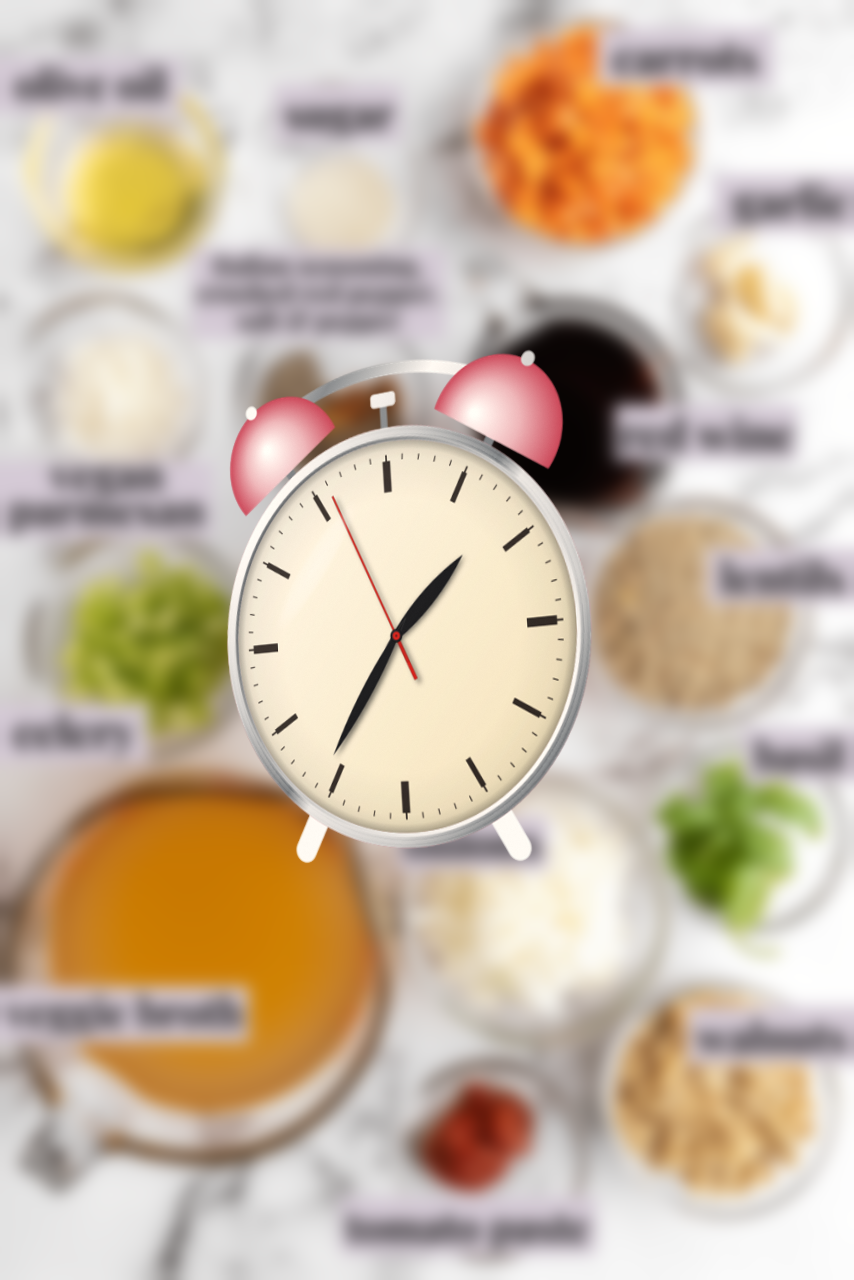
{"hour": 1, "minute": 35, "second": 56}
